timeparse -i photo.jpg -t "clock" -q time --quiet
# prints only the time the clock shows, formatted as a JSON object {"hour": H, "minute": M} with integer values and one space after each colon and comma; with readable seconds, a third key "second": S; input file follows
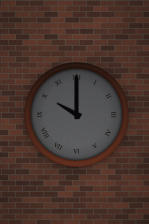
{"hour": 10, "minute": 0}
